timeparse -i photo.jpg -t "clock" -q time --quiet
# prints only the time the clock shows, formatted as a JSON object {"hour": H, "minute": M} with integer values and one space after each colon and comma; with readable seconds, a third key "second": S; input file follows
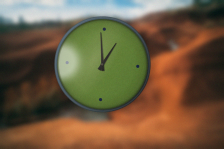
{"hour": 12, "minute": 59}
